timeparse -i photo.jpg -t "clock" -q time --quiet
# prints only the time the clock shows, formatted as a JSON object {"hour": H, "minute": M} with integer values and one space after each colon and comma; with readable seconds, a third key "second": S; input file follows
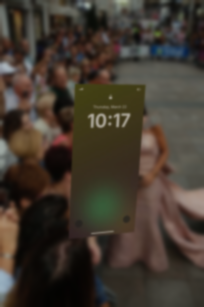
{"hour": 10, "minute": 17}
